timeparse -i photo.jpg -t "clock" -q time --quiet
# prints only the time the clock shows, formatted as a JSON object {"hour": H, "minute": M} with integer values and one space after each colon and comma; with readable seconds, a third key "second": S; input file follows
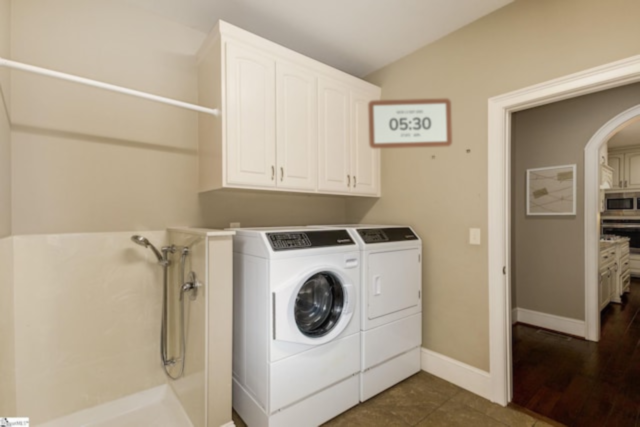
{"hour": 5, "minute": 30}
